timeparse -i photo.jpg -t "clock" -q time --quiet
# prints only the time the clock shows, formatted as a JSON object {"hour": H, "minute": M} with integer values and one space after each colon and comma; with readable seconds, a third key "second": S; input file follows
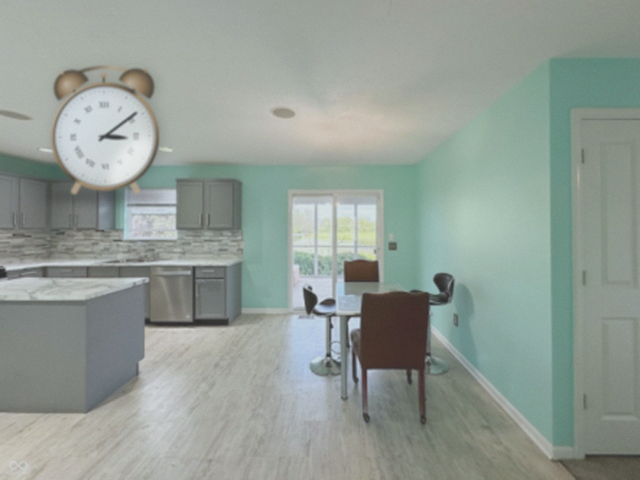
{"hour": 3, "minute": 9}
